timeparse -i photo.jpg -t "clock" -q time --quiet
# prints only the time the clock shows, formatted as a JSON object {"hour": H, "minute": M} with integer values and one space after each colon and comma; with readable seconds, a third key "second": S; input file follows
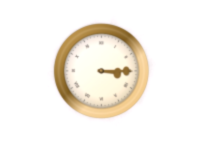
{"hour": 3, "minute": 15}
